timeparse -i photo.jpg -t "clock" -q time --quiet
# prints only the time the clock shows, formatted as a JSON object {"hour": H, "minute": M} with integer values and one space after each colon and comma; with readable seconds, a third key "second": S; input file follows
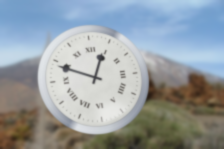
{"hour": 12, "minute": 49}
